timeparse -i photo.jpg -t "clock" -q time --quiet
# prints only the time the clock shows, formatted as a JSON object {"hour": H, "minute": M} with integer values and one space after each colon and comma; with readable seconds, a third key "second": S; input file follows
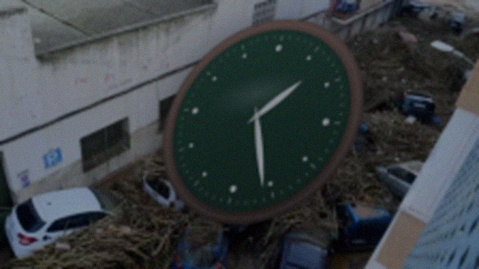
{"hour": 1, "minute": 26}
